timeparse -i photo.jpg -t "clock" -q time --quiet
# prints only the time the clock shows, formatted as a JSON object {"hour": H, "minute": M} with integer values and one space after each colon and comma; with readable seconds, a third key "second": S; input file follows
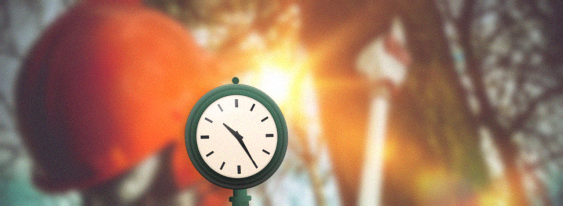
{"hour": 10, "minute": 25}
